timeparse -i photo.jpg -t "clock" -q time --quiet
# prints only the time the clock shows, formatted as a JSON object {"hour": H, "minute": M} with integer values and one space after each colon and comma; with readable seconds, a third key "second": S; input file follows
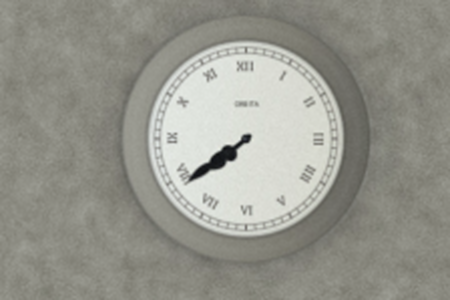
{"hour": 7, "minute": 39}
